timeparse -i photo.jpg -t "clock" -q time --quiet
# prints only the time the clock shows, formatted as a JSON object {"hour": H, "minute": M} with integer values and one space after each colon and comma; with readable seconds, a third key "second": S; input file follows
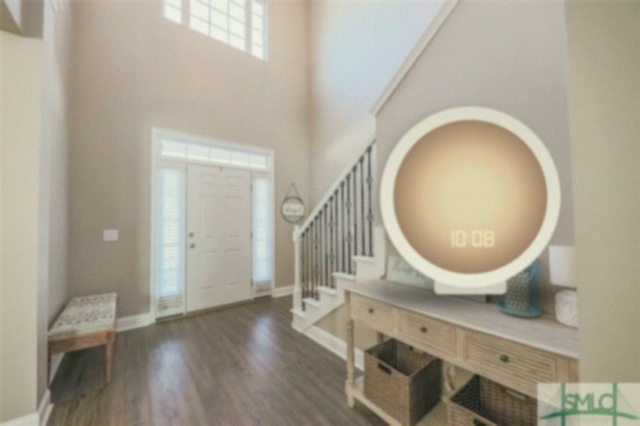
{"hour": 10, "minute": 8}
